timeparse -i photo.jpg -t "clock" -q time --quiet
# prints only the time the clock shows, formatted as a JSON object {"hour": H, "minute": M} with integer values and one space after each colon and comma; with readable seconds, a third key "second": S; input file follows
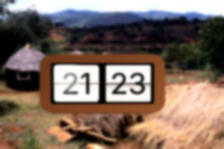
{"hour": 21, "minute": 23}
